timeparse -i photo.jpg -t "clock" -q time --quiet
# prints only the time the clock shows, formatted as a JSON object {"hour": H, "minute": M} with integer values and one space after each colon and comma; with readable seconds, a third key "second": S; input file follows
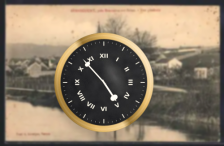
{"hour": 4, "minute": 53}
